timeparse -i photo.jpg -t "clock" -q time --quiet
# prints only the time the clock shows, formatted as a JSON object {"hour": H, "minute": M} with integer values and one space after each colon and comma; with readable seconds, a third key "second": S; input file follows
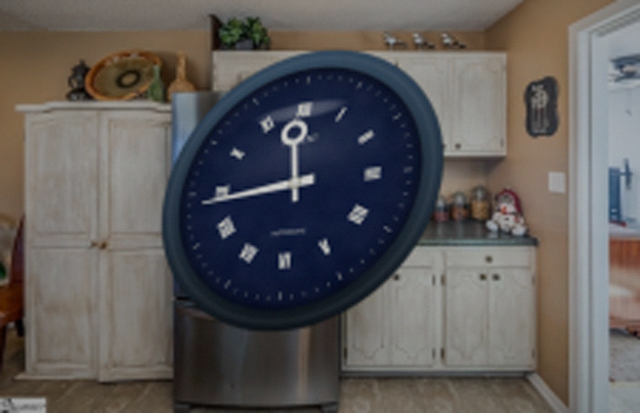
{"hour": 11, "minute": 44}
